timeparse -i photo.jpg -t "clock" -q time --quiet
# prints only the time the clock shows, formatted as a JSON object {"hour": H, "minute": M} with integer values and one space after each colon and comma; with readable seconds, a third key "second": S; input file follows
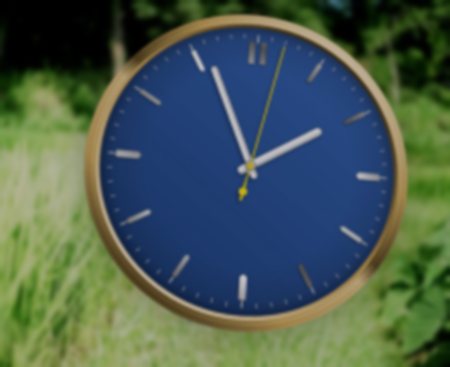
{"hour": 1, "minute": 56, "second": 2}
